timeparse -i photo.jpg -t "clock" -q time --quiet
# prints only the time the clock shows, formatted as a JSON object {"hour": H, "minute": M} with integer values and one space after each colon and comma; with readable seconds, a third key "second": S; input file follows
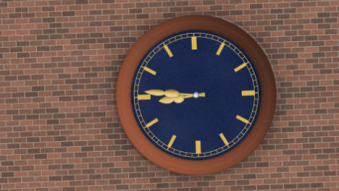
{"hour": 8, "minute": 46}
